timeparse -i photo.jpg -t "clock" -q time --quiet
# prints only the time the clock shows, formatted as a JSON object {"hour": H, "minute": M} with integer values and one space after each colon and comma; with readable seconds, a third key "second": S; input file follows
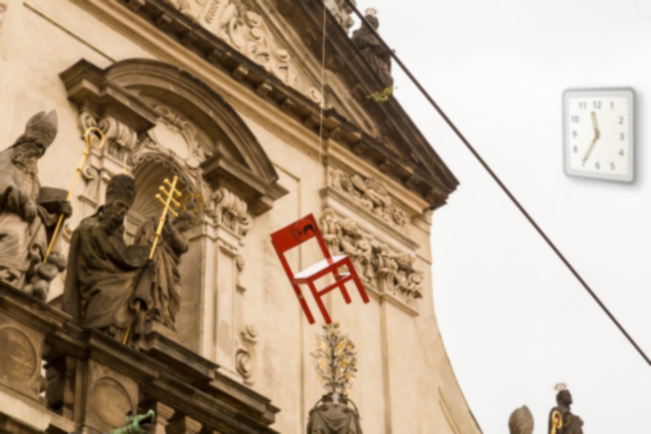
{"hour": 11, "minute": 35}
